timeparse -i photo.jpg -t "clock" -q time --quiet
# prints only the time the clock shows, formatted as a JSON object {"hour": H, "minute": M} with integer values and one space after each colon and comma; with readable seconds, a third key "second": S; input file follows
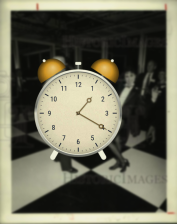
{"hour": 1, "minute": 20}
